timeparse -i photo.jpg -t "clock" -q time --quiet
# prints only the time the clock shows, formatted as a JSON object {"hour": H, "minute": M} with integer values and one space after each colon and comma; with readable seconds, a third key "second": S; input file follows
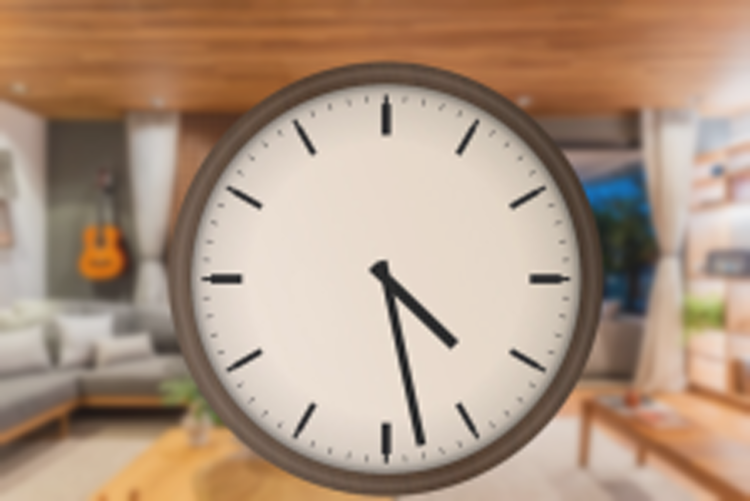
{"hour": 4, "minute": 28}
